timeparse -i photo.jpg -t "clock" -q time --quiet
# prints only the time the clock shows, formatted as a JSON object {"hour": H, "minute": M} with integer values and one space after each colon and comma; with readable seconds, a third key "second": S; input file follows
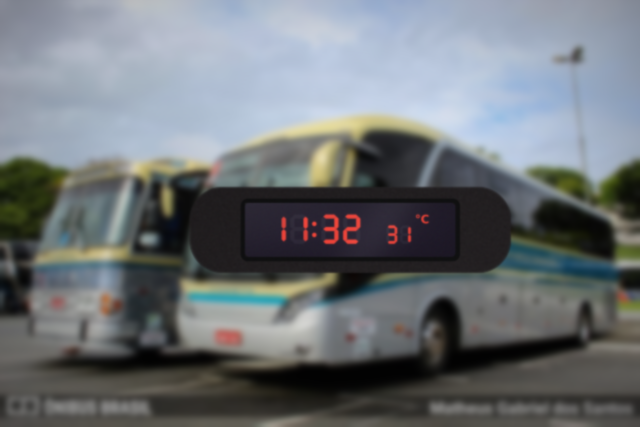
{"hour": 11, "minute": 32}
